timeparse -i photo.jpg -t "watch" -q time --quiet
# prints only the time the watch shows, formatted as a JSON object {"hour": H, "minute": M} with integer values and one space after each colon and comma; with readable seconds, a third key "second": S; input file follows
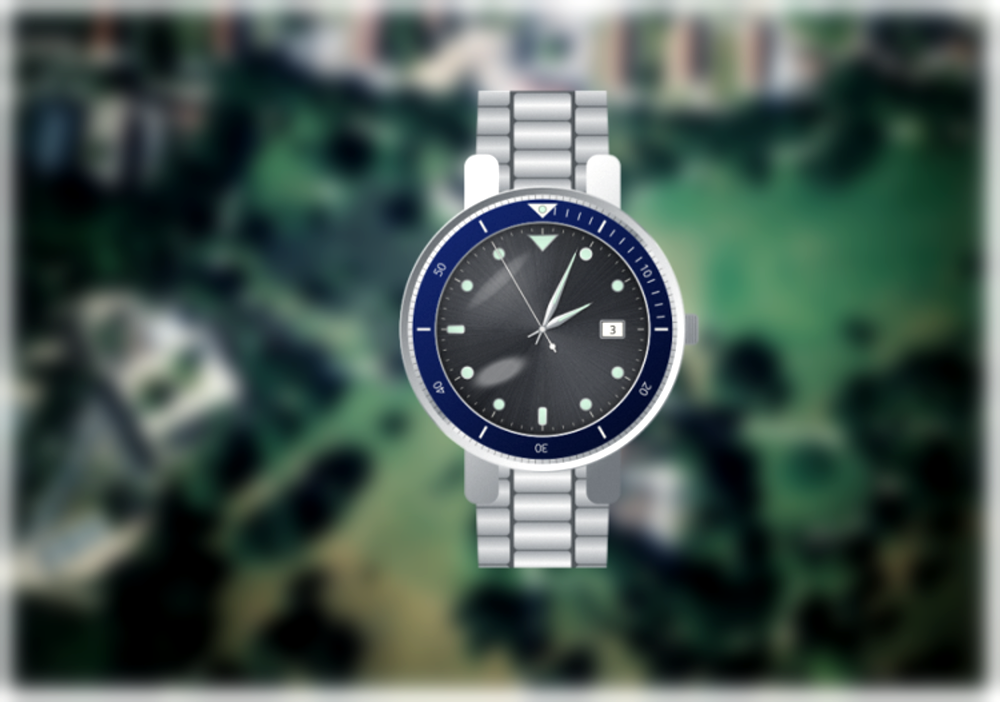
{"hour": 2, "minute": 3, "second": 55}
